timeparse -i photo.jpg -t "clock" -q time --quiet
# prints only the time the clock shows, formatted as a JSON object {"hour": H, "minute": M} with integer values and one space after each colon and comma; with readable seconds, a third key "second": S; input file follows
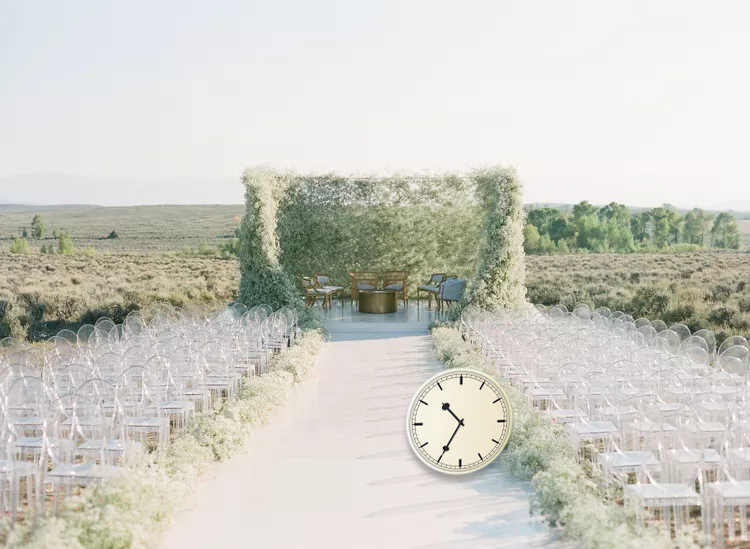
{"hour": 10, "minute": 35}
